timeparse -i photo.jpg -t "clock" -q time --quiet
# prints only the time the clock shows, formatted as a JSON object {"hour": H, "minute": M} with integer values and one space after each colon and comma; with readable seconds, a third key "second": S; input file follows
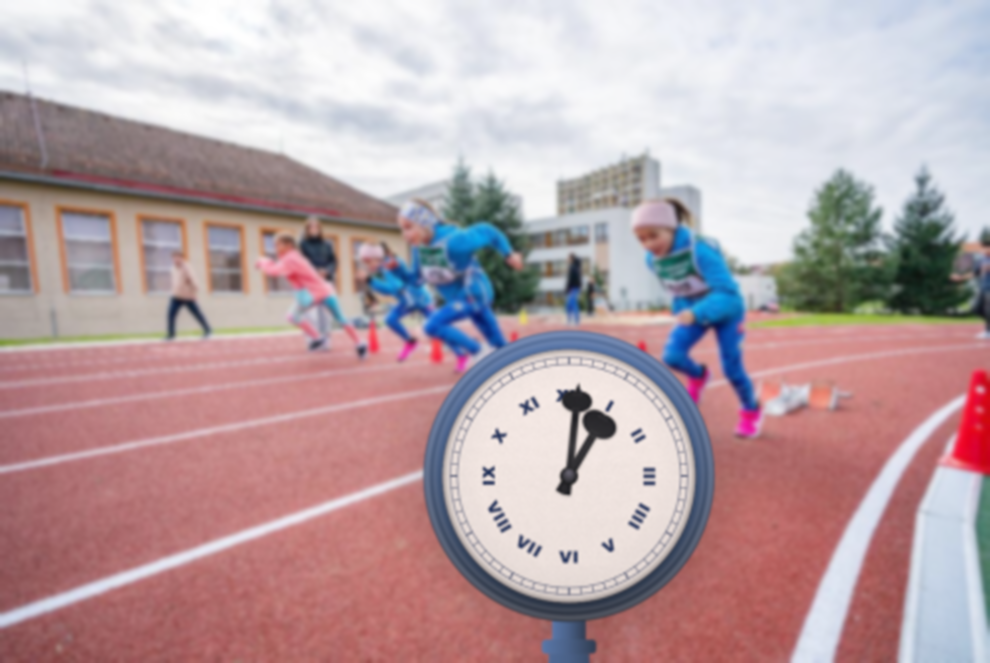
{"hour": 1, "minute": 1}
